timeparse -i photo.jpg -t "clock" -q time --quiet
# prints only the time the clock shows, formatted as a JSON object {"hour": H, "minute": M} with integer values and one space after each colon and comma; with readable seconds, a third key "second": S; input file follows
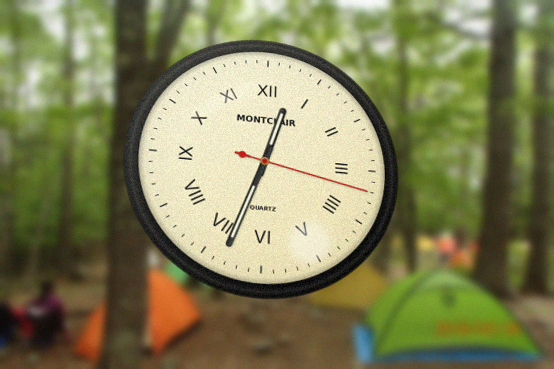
{"hour": 12, "minute": 33, "second": 17}
